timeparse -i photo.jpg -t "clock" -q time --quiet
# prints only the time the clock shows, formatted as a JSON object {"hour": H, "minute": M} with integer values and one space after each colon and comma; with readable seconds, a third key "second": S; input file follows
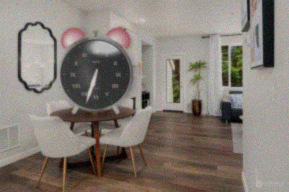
{"hour": 6, "minute": 33}
